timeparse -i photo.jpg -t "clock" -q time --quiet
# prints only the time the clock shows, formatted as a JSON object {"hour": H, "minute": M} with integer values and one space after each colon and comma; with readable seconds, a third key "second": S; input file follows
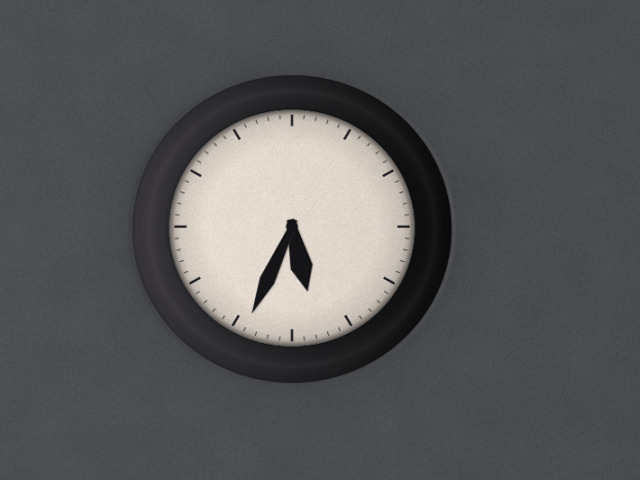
{"hour": 5, "minute": 34}
